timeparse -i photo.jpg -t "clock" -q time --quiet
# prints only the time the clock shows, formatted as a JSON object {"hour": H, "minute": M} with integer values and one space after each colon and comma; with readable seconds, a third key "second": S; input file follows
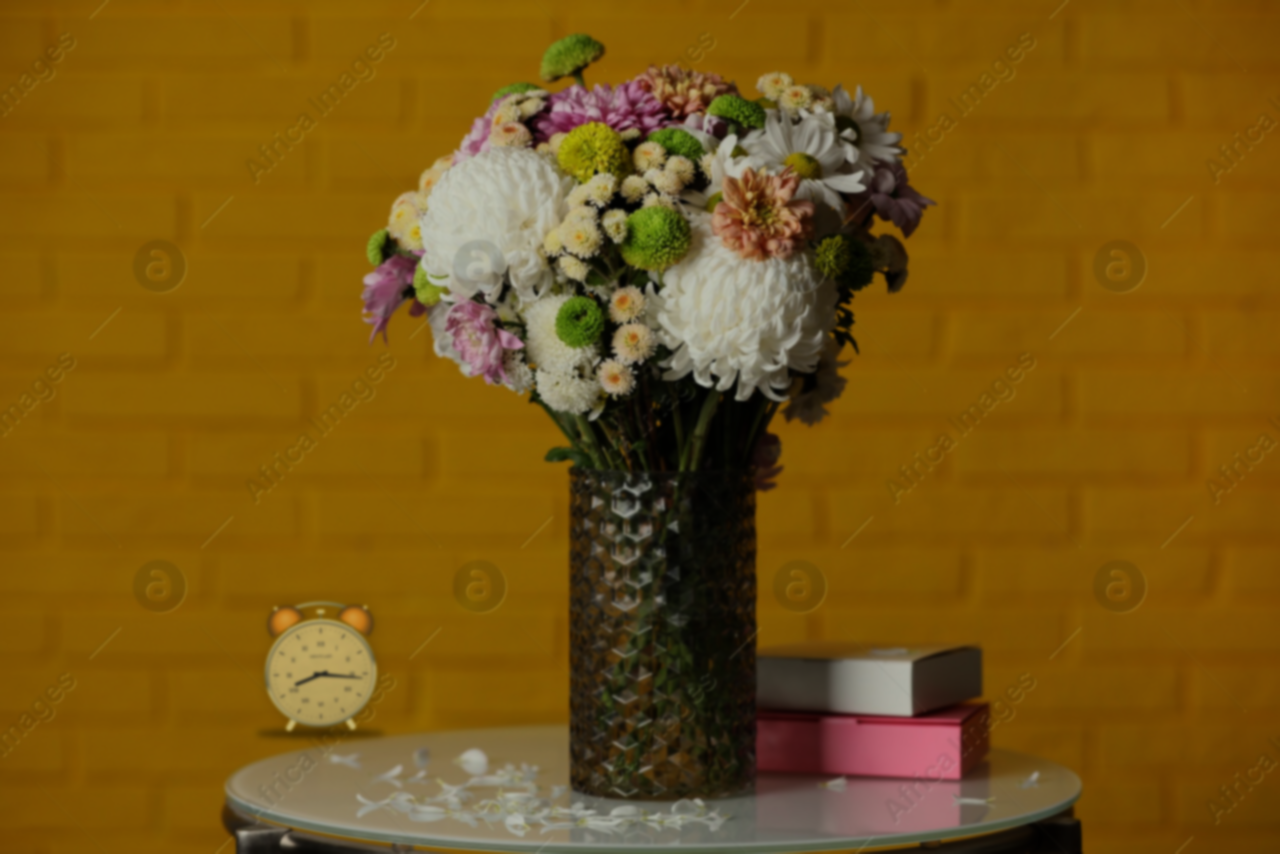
{"hour": 8, "minute": 16}
